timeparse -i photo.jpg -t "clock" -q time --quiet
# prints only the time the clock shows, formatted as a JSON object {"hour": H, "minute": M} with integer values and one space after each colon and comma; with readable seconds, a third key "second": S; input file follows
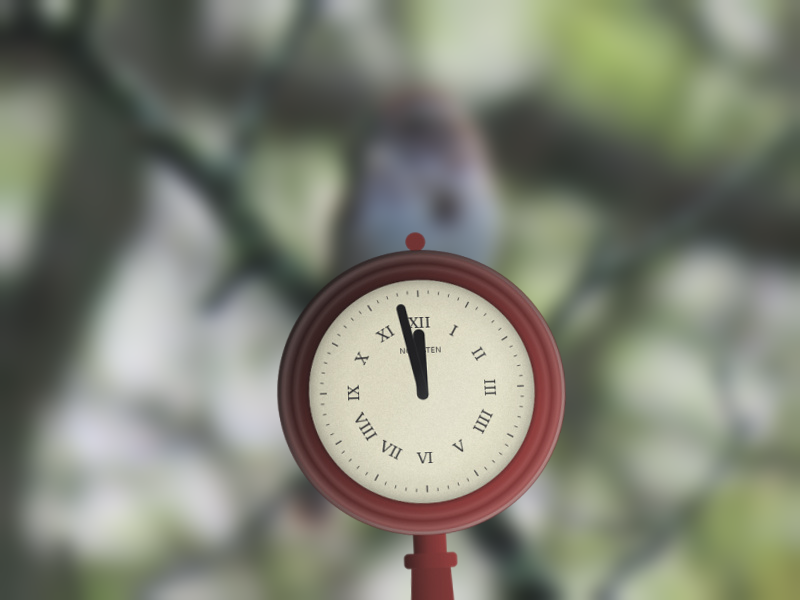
{"hour": 11, "minute": 58}
